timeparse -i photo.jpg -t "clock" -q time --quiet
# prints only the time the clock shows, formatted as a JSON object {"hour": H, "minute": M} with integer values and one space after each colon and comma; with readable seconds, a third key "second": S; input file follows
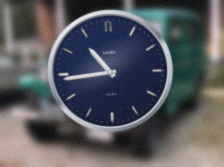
{"hour": 10, "minute": 44}
